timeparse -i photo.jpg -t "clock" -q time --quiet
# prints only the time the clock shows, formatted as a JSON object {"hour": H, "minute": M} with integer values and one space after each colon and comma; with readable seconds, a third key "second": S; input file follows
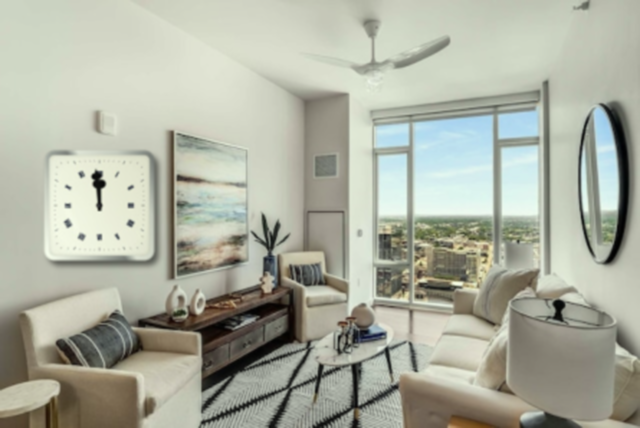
{"hour": 11, "minute": 59}
